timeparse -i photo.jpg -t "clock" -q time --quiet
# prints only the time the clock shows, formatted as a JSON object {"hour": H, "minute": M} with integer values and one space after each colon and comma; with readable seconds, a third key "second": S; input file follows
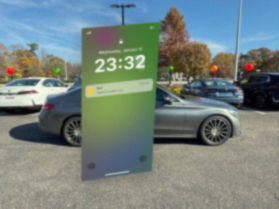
{"hour": 23, "minute": 32}
